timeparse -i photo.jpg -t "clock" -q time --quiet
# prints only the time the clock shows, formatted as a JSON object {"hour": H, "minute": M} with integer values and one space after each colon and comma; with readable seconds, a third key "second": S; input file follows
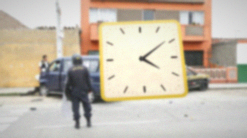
{"hour": 4, "minute": 9}
